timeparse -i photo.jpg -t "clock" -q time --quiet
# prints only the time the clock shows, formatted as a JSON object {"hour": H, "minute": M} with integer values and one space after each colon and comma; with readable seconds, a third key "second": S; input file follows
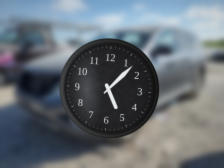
{"hour": 5, "minute": 7}
